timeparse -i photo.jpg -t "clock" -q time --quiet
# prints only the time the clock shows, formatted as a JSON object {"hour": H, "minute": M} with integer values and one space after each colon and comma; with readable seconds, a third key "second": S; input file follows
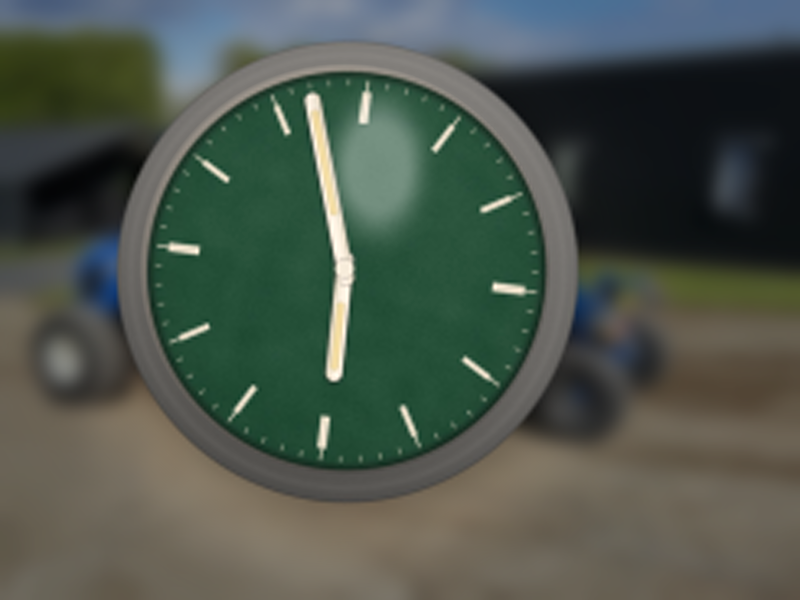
{"hour": 5, "minute": 57}
